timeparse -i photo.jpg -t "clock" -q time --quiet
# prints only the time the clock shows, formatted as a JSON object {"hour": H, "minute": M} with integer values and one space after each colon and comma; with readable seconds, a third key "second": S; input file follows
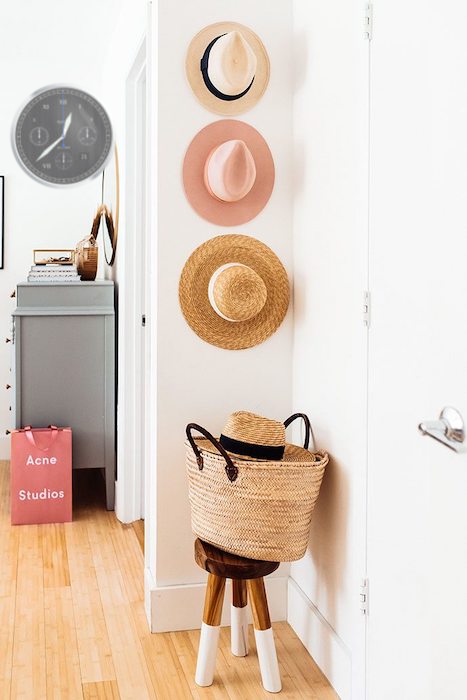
{"hour": 12, "minute": 38}
